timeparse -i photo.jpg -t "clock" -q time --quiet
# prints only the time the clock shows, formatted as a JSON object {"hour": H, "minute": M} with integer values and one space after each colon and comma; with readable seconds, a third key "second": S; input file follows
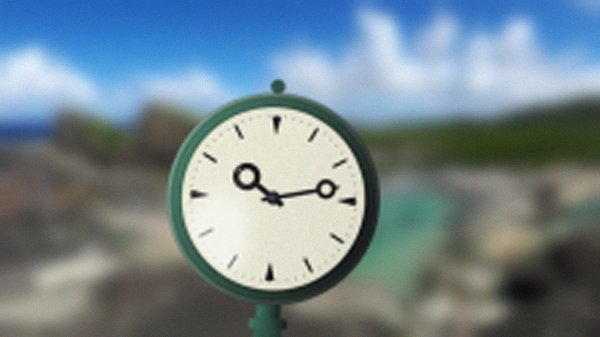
{"hour": 10, "minute": 13}
